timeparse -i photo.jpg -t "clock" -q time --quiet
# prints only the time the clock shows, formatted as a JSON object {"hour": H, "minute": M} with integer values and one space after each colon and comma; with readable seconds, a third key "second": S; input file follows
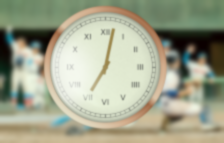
{"hour": 7, "minute": 2}
